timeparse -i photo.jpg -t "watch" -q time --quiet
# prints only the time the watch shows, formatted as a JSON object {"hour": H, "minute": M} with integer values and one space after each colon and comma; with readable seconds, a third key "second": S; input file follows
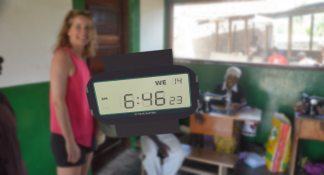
{"hour": 6, "minute": 46, "second": 23}
